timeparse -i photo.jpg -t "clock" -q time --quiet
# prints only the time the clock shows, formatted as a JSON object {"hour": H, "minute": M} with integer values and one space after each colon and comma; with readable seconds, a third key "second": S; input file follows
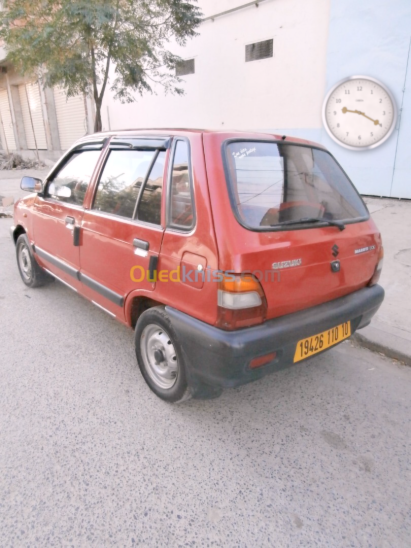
{"hour": 9, "minute": 20}
